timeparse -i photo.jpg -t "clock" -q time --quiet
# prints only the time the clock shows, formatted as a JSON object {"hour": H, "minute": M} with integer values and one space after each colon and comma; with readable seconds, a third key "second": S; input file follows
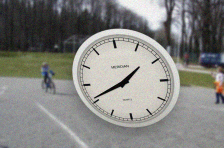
{"hour": 1, "minute": 41}
